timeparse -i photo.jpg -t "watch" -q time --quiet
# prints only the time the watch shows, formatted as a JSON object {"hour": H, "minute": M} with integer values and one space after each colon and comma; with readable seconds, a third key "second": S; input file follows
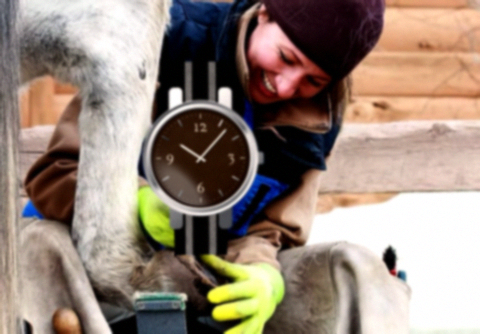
{"hour": 10, "minute": 7}
